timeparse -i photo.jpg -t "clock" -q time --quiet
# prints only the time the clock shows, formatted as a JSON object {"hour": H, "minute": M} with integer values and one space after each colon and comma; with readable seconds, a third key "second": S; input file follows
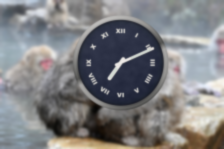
{"hour": 7, "minute": 11}
